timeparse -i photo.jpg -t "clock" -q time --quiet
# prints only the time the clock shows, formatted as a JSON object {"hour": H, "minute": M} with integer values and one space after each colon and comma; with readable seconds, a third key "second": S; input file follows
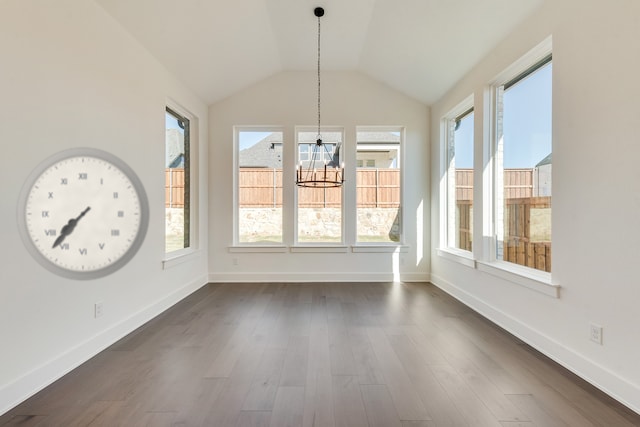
{"hour": 7, "minute": 37}
